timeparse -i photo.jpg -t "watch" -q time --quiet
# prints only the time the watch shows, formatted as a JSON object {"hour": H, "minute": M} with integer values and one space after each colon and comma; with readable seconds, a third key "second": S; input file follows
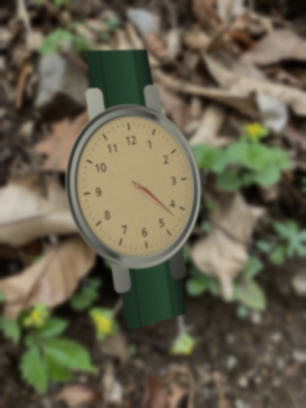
{"hour": 4, "minute": 22}
